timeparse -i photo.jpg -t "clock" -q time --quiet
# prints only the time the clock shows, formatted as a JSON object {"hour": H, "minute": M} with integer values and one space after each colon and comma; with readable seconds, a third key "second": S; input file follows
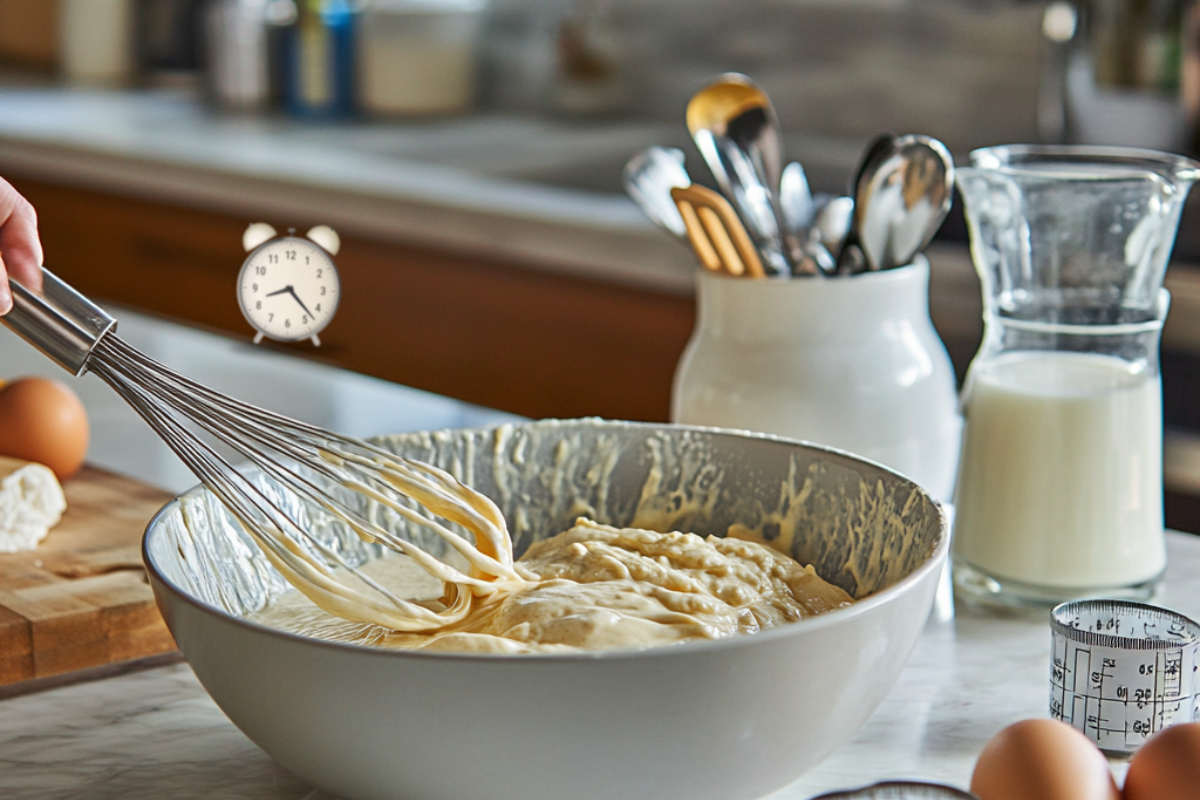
{"hour": 8, "minute": 23}
